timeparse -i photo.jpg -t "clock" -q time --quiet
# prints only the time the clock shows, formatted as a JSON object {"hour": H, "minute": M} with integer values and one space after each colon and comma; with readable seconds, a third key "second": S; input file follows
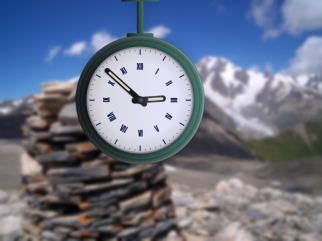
{"hour": 2, "minute": 52}
